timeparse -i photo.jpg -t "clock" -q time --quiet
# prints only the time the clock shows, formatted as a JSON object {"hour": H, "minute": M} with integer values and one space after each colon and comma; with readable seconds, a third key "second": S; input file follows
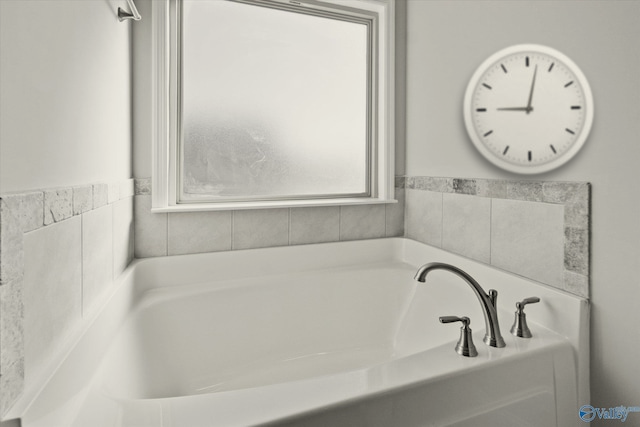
{"hour": 9, "minute": 2}
